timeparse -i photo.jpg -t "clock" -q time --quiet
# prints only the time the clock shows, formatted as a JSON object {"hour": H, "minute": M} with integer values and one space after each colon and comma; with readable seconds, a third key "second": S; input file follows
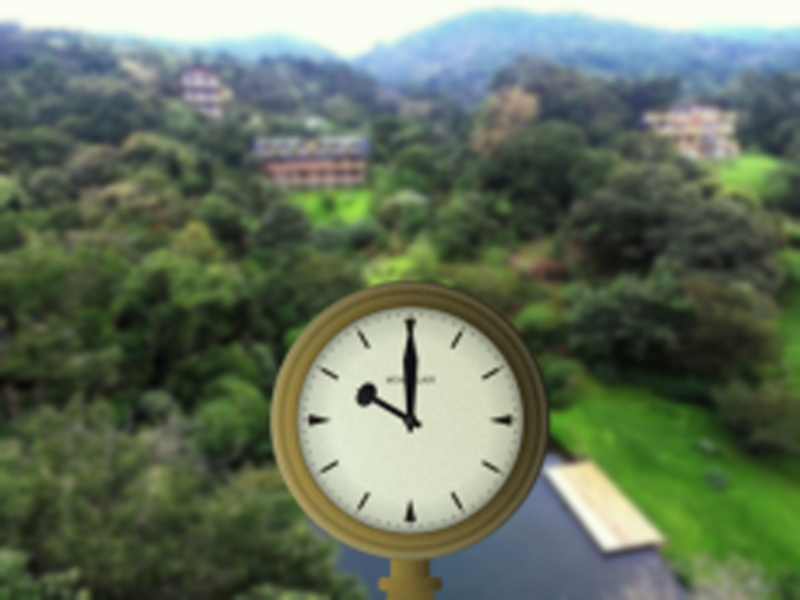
{"hour": 10, "minute": 0}
